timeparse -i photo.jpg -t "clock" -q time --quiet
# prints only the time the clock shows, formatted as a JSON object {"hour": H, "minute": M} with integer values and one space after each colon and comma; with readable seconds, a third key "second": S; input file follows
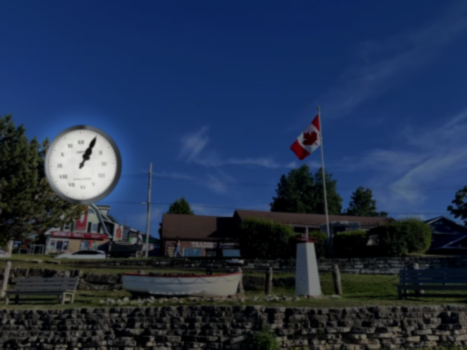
{"hour": 1, "minute": 5}
